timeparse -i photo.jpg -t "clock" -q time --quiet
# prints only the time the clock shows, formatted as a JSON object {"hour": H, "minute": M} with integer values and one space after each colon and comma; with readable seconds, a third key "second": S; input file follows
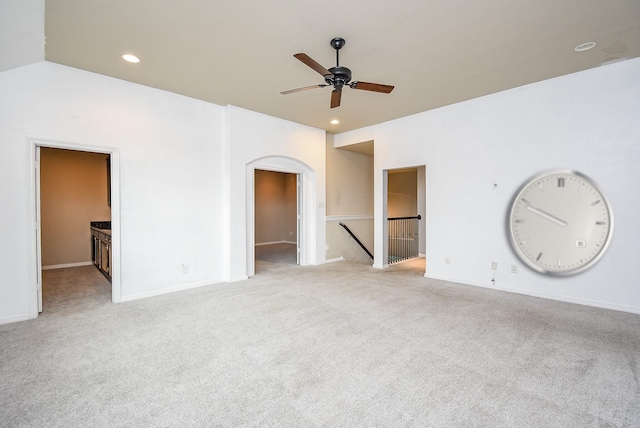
{"hour": 9, "minute": 49}
